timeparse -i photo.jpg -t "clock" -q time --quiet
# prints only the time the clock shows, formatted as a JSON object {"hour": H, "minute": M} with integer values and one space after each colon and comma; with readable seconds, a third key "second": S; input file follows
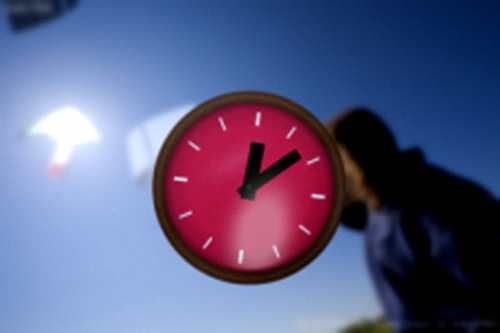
{"hour": 12, "minute": 8}
